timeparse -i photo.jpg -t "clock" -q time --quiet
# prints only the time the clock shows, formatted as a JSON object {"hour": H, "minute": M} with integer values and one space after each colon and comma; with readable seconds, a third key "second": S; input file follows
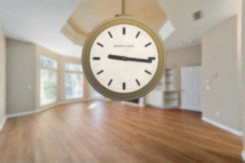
{"hour": 9, "minute": 16}
